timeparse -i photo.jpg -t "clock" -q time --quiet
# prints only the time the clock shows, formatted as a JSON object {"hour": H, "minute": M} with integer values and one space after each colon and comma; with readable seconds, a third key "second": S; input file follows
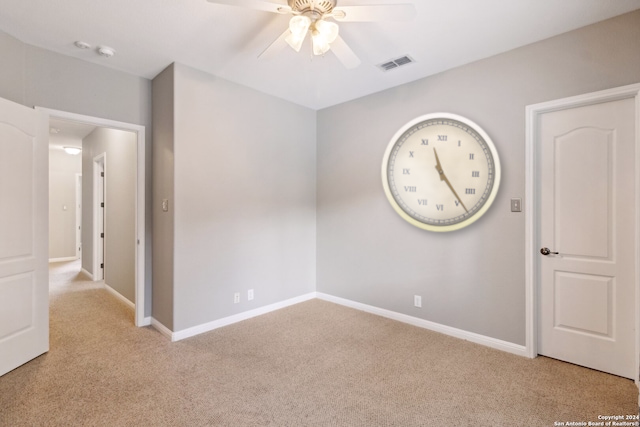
{"hour": 11, "minute": 24}
